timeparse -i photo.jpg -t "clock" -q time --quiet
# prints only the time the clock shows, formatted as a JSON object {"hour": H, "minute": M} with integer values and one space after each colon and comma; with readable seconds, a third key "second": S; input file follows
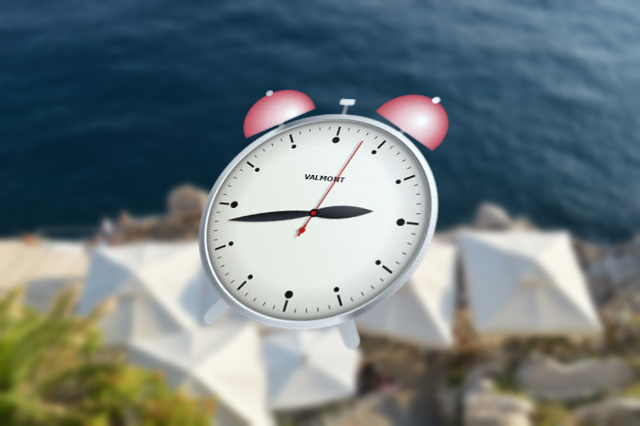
{"hour": 2, "minute": 43, "second": 3}
